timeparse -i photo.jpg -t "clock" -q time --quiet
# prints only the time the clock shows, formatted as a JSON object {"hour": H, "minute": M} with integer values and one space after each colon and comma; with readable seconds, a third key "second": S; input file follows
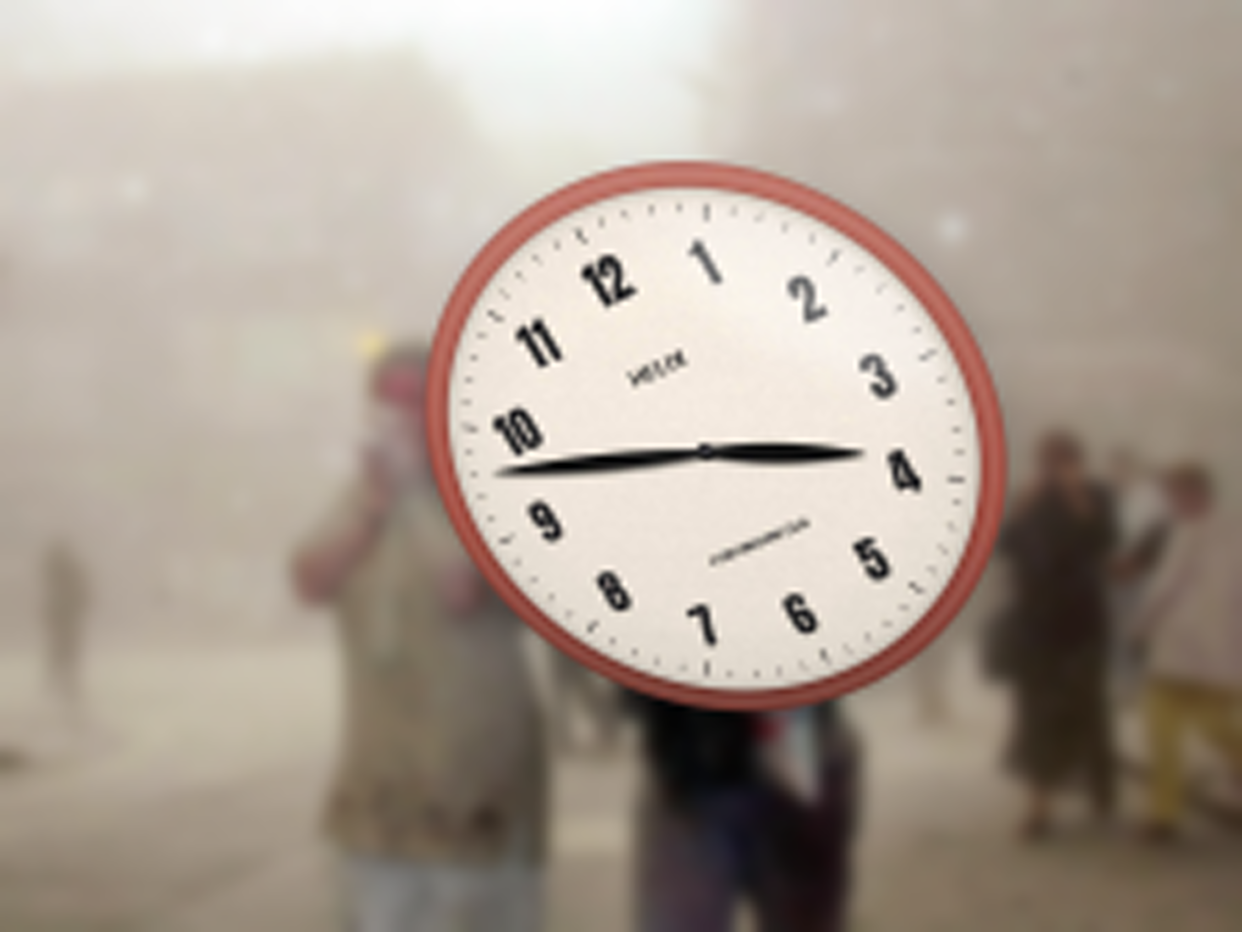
{"hour": 3, "minute": 48}
